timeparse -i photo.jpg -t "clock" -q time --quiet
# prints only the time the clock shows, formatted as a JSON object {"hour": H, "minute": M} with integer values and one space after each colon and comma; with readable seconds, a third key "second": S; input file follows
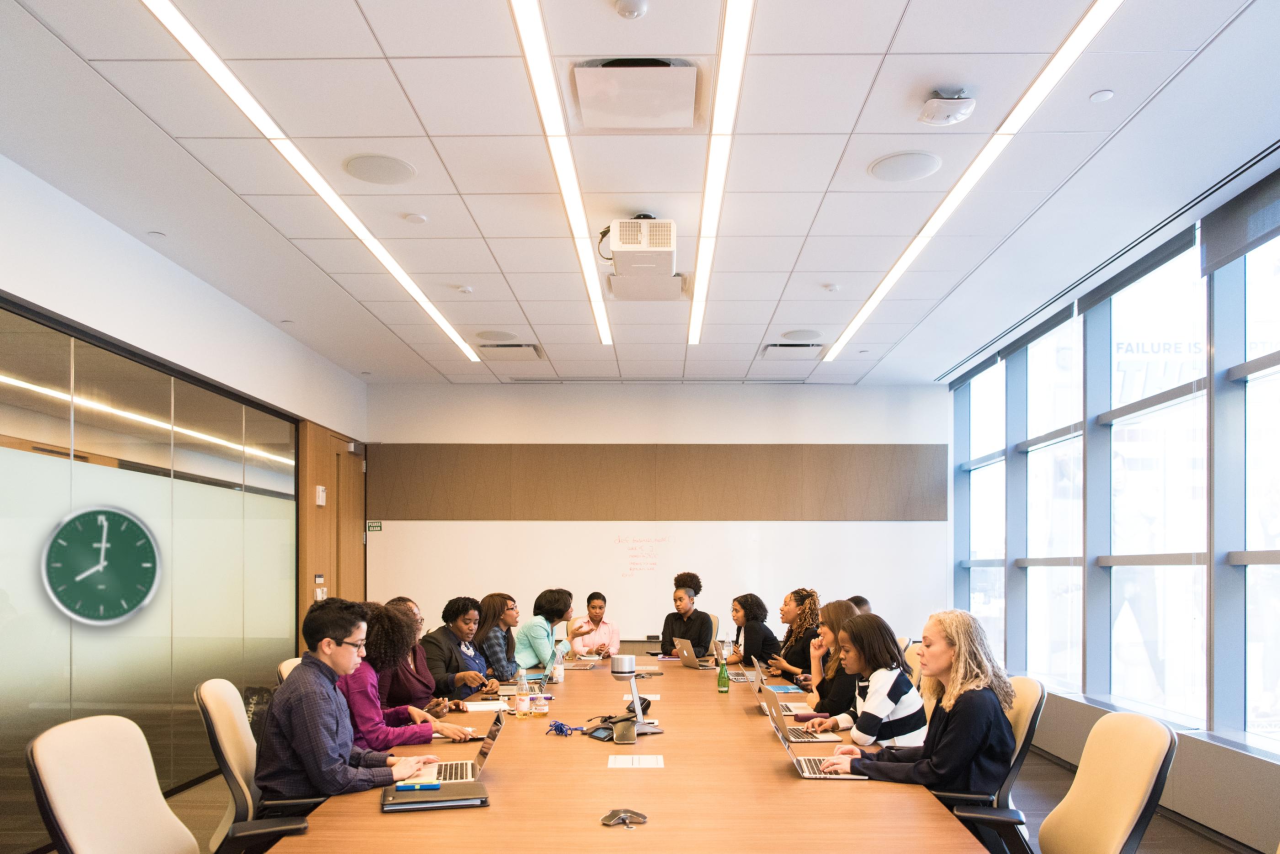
{"hour": 8, "minute": 1}
